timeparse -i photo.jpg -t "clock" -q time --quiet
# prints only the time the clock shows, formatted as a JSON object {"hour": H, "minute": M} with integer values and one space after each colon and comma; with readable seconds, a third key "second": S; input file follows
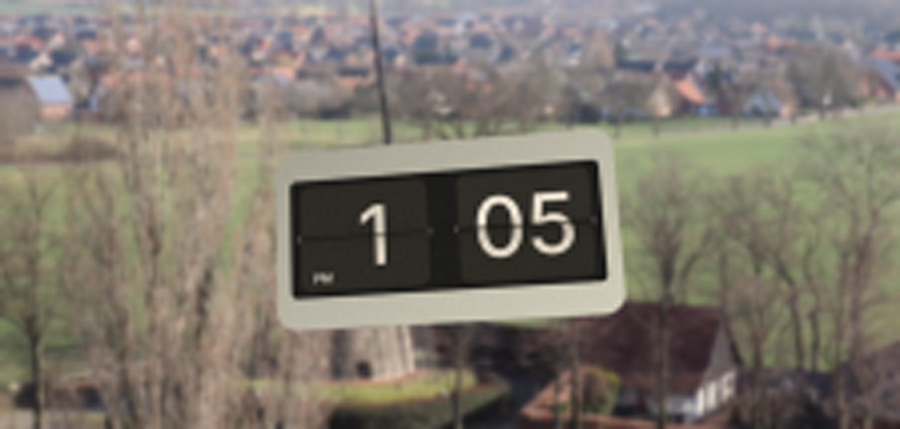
{"hour": 1, "minute": 5}
